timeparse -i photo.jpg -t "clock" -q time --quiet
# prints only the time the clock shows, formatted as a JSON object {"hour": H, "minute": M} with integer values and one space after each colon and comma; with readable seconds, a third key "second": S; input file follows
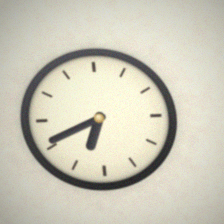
{"hour": 6, "minute": 41}
